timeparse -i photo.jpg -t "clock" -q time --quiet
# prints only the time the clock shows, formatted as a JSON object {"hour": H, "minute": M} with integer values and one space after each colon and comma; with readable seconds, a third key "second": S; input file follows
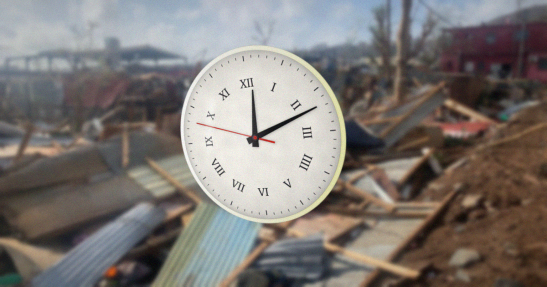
{"hour": 12, "minute": 11, "second": 48}
